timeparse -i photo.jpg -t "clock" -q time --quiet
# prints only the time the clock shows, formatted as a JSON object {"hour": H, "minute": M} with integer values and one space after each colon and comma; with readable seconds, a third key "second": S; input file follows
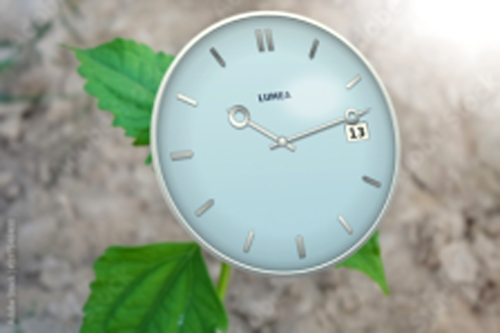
{"hour": 10, "minute": 13}
